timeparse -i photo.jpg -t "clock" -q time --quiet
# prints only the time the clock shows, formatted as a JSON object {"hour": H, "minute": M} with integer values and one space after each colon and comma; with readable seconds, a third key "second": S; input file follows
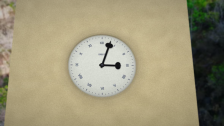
{"hour": 3, "minute": 3}
